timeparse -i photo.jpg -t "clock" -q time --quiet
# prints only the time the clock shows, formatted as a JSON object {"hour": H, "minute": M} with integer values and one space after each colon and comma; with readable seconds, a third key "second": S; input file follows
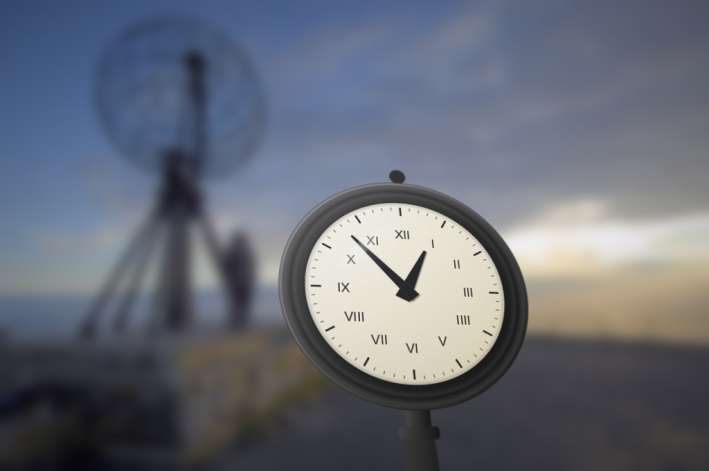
{"hour": 12, "minute": 53}
